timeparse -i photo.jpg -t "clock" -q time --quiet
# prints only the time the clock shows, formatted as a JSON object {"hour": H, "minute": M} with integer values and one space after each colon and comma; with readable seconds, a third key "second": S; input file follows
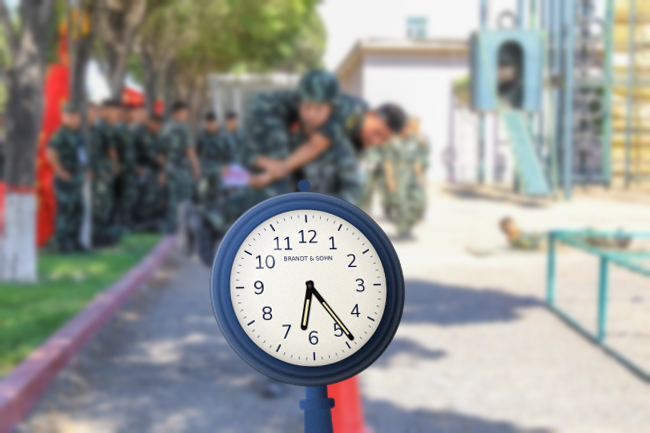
{"hour": 6, "minute": 24}
